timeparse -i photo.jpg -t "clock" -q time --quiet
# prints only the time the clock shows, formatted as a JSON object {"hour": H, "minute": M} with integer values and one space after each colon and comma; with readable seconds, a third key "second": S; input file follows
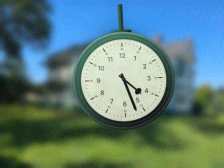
{"hour": 4, "minute": 27}
